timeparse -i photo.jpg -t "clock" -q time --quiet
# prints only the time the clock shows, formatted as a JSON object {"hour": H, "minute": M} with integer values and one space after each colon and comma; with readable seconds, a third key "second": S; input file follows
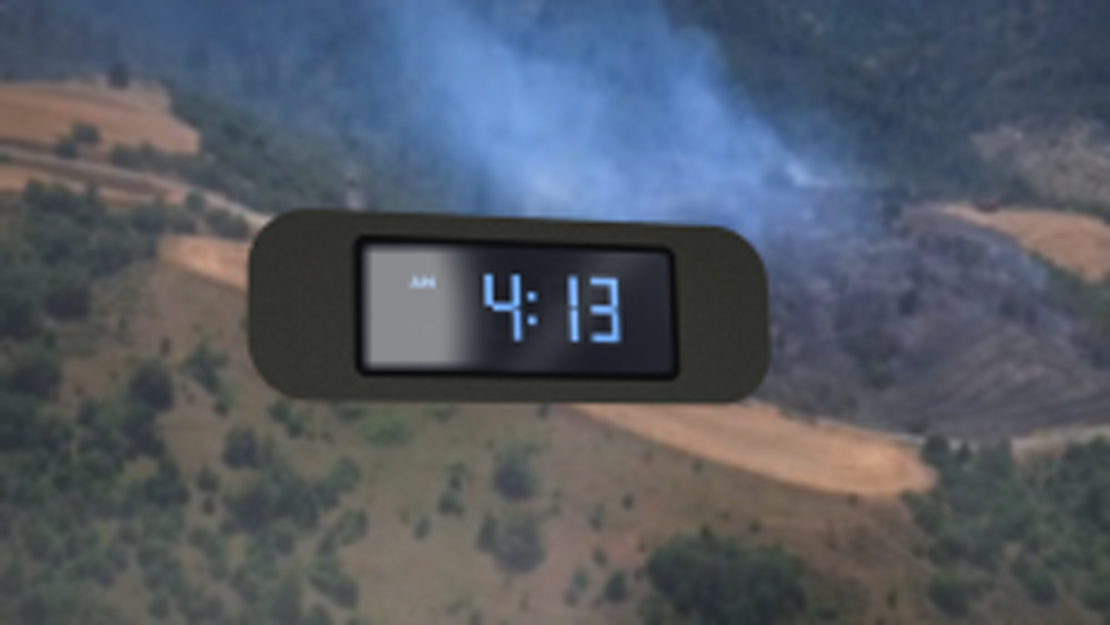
{"hour": 4, "minute": 13}
